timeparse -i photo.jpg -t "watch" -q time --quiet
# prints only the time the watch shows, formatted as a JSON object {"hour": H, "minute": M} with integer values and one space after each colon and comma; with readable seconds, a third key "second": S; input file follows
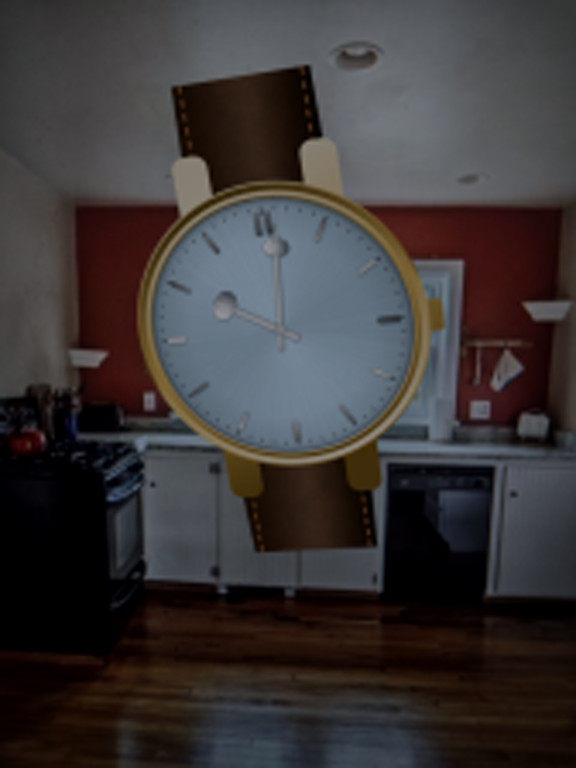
{"hour": 10, "minute": 1}
